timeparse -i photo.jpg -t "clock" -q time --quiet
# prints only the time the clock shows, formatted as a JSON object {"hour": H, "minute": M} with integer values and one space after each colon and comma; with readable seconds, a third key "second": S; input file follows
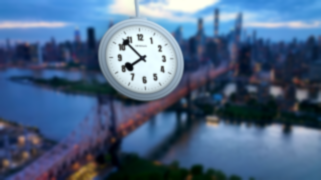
{"hour": 7, "minute": 53}
